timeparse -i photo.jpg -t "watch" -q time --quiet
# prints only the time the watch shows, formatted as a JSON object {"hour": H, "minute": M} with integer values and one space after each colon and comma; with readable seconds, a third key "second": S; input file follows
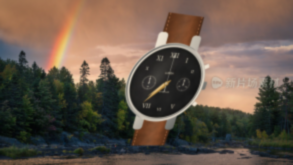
{"hour": 7, "minute": 37}
